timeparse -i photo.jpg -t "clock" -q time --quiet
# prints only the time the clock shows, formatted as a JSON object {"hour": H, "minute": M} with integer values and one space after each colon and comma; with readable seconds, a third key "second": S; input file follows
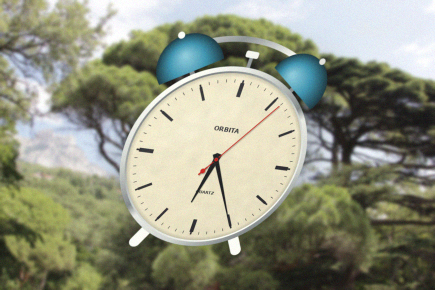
{"hour": 6, "minute": 25, "second": 6}
